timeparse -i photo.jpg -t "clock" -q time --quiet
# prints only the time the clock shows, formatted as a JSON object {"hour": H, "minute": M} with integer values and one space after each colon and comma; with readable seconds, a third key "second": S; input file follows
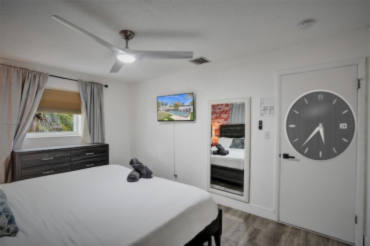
{"hour": 5, "minute": 37}
